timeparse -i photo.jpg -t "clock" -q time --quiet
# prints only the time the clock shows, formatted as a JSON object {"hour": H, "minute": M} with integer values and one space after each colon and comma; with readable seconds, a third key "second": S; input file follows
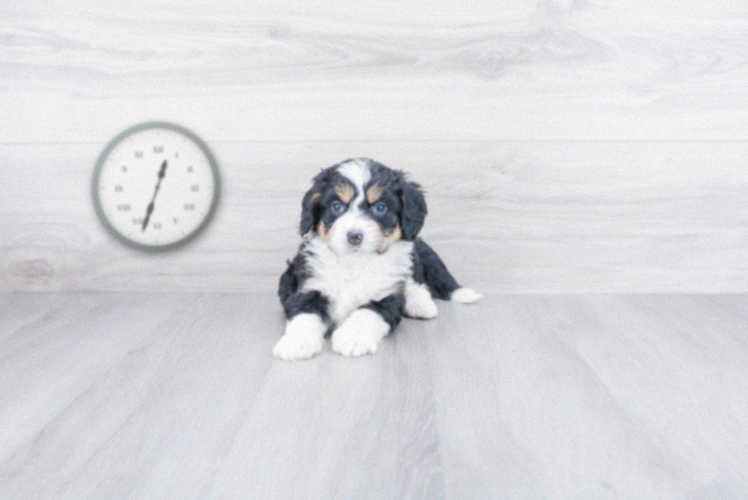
{"hour": 12, "minute": 33}
